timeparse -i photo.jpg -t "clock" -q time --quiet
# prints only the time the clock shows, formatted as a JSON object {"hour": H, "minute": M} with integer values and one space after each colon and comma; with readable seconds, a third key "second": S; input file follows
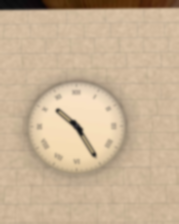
{"hour": 10, "minute": 25}
